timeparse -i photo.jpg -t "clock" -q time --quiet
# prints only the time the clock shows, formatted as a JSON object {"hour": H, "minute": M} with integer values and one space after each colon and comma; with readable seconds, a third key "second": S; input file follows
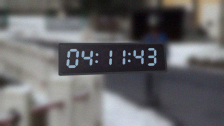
{"hour": 4, "minute": 11, "second": 43}
